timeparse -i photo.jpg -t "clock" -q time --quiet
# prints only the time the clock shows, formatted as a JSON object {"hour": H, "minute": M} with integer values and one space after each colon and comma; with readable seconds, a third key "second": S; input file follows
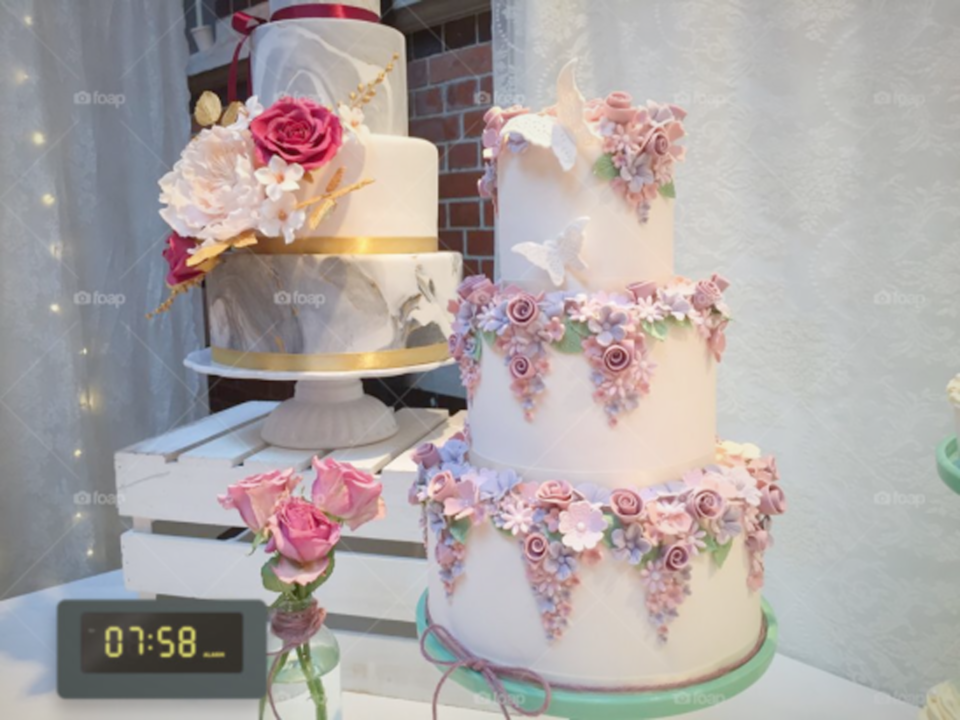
{"hour": 7, "minute": 58}
